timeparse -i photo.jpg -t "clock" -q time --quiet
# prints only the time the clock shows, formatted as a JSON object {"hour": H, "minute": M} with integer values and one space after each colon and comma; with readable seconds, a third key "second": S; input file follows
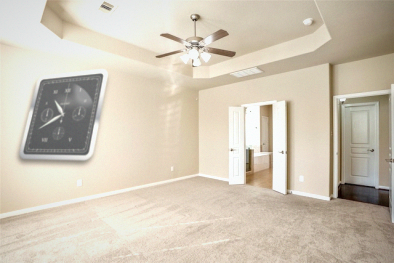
{"hour": 10, "minute": 40}
